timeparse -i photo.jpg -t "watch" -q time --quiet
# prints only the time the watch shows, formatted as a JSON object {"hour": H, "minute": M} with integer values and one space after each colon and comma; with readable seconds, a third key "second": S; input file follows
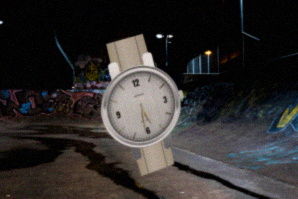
{"hour": 5, "minute": 31}
